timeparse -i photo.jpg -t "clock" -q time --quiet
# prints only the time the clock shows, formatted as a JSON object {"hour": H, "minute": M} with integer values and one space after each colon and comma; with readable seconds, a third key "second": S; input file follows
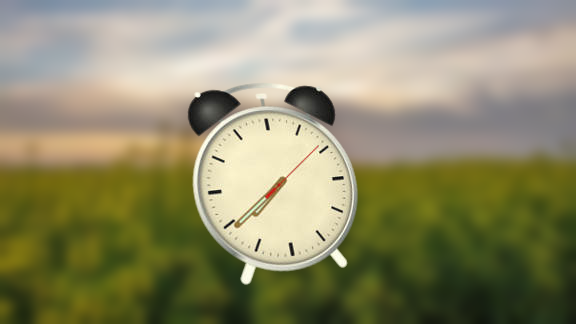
{"hour": 7, "minute": 39, "second": 9}
